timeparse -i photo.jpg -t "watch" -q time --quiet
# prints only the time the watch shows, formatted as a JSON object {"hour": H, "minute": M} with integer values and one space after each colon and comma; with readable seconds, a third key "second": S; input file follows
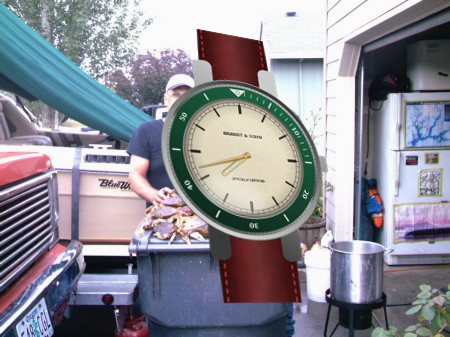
{"hour": 7, "minute": 42}
